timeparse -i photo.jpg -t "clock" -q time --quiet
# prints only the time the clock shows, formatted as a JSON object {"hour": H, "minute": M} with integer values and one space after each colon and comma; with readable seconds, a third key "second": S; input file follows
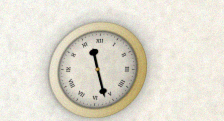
{"hour": 11, "minute": 27}
